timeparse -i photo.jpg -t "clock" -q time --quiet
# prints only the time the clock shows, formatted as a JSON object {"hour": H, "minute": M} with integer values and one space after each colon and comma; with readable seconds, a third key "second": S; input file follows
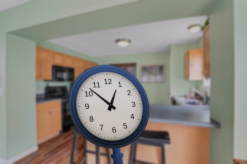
{"hour": 12, "minute": 52}
